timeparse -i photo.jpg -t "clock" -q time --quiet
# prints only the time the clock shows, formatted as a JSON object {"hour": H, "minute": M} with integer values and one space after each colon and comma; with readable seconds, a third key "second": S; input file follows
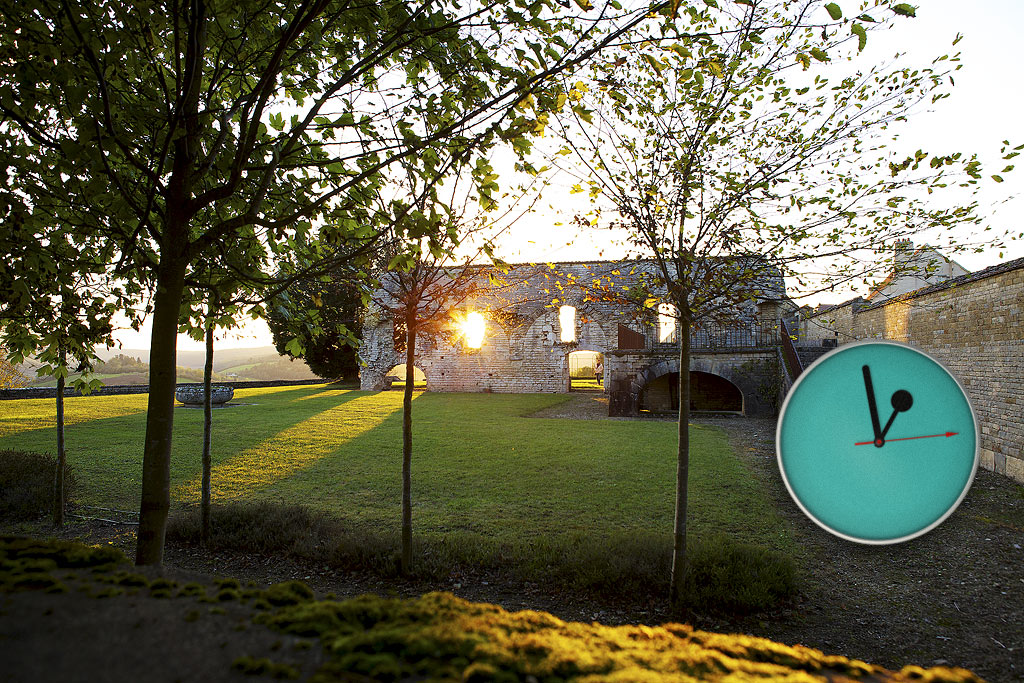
{"hour": 12, "minute": 58, "second": 14}
